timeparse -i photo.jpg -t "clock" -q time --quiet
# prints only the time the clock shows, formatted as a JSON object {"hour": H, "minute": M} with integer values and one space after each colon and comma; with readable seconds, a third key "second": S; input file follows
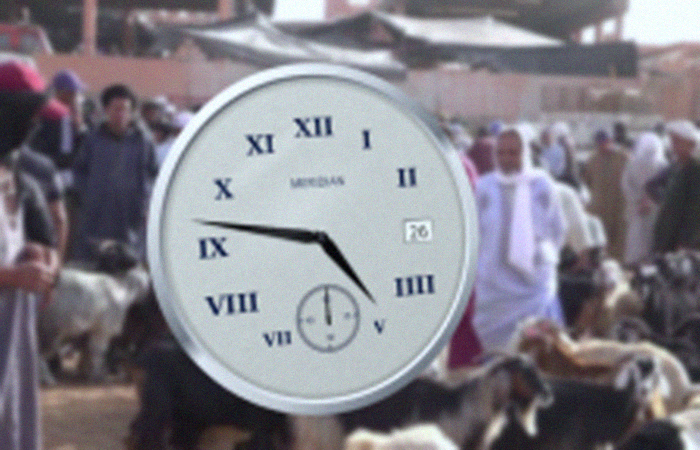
{"hour": 4, "minute": 47}
